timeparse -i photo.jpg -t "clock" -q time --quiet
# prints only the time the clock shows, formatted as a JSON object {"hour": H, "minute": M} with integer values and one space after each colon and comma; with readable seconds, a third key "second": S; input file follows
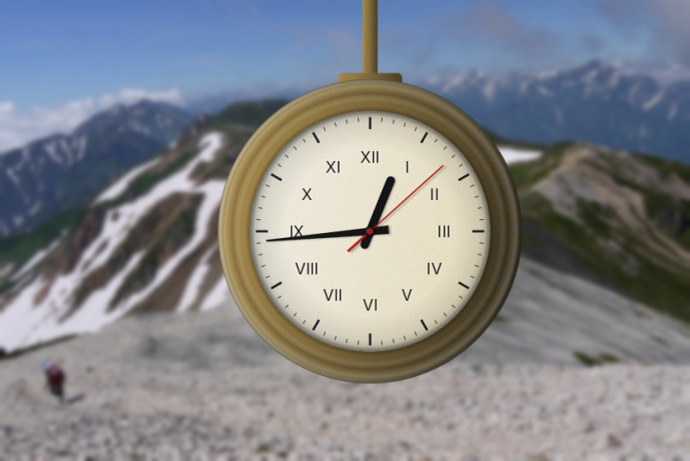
{"hour": 12, "minute": 44, "second": 8}
